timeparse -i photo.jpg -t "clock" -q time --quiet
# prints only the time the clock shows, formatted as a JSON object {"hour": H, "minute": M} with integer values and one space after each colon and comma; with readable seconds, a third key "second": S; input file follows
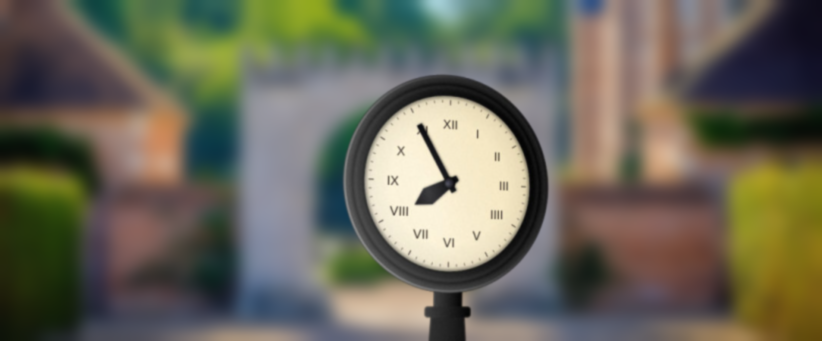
{"hour": 7, "minute": 55}
